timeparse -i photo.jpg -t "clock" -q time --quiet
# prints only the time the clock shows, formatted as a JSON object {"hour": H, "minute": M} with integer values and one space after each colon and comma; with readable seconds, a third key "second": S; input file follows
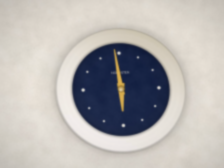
{"hour": 5, "minute": 59}
